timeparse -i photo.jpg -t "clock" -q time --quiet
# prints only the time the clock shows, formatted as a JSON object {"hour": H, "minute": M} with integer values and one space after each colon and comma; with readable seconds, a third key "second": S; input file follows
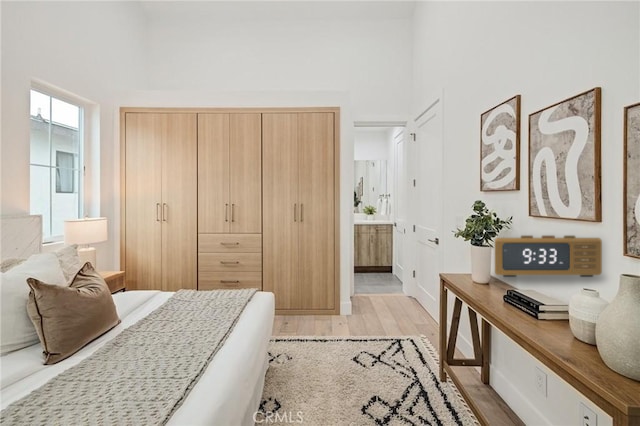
{"hour": 9, "minute": 33}
